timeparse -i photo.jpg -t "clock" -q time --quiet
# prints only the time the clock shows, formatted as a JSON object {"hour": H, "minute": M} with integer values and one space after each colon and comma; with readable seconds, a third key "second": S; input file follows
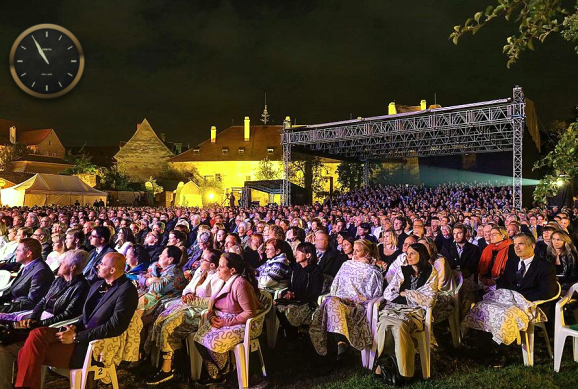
{"hour": 10, "minute": 55}
